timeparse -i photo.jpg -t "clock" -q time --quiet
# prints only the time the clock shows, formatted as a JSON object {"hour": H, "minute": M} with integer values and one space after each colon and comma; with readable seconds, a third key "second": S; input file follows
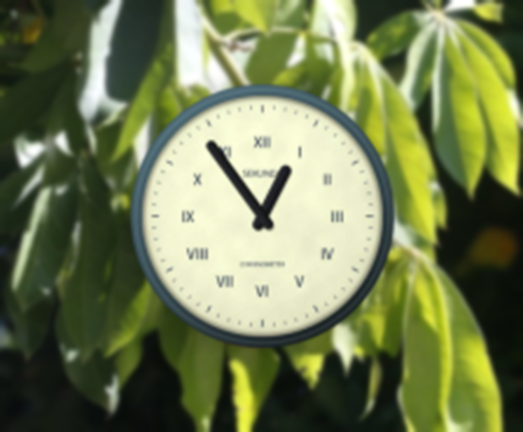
{"hour": 12, "minute": 54}
